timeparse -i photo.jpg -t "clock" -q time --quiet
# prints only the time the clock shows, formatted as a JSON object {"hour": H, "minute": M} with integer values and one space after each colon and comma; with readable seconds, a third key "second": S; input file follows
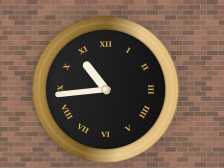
{"hour": 10, "minute": 44}
